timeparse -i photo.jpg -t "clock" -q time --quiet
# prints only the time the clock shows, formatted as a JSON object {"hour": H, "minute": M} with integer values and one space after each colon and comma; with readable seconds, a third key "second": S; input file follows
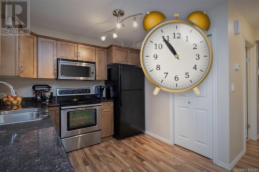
{"hour": 10, "minute": 54}
